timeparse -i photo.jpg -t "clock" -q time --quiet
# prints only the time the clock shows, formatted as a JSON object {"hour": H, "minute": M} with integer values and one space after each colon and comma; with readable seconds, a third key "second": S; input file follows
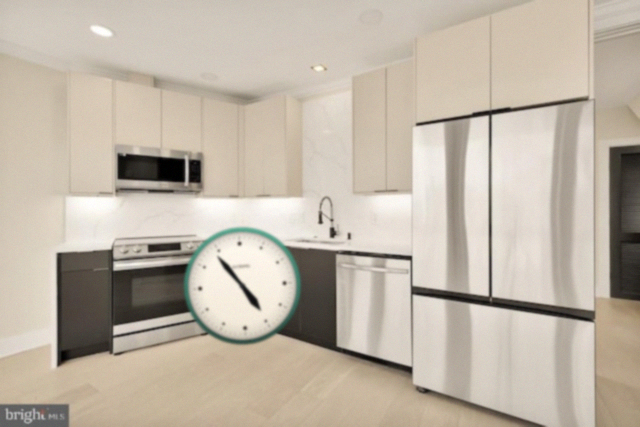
{"hour": 4, "minute": 54}
